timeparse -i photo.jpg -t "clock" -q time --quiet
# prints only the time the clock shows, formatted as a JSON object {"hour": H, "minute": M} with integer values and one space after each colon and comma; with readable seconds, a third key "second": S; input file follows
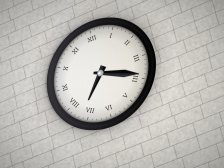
{"hour": 7, "minute": 19}
